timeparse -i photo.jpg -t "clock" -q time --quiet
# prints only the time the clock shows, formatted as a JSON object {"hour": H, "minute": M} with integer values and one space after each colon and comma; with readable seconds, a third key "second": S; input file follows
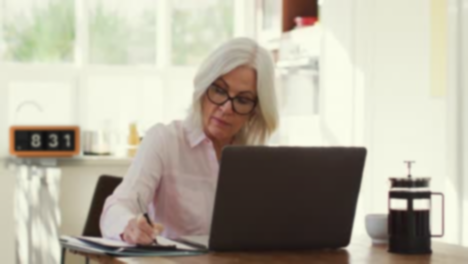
{"hour": 8, "minute": 31}
